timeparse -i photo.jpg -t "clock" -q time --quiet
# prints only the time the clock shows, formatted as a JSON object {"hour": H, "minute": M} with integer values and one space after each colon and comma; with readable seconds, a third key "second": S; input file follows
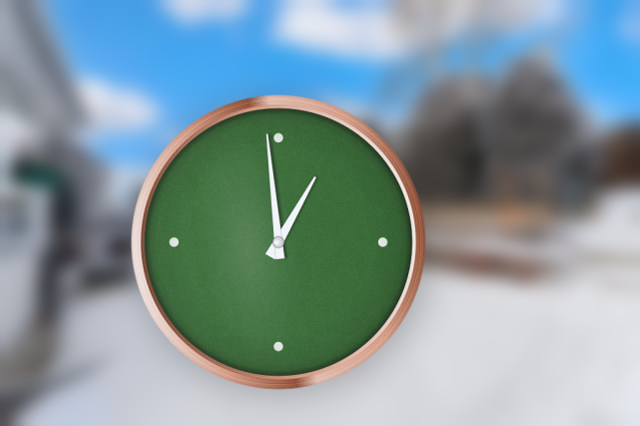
{"hour": 12, "minute": 59}
